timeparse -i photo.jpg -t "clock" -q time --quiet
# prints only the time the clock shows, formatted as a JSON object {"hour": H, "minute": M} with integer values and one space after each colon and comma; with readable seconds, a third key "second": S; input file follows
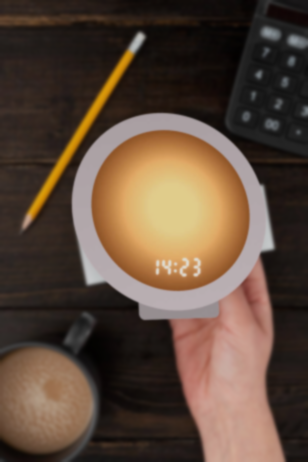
{"hour": 14, "minute": 23}
